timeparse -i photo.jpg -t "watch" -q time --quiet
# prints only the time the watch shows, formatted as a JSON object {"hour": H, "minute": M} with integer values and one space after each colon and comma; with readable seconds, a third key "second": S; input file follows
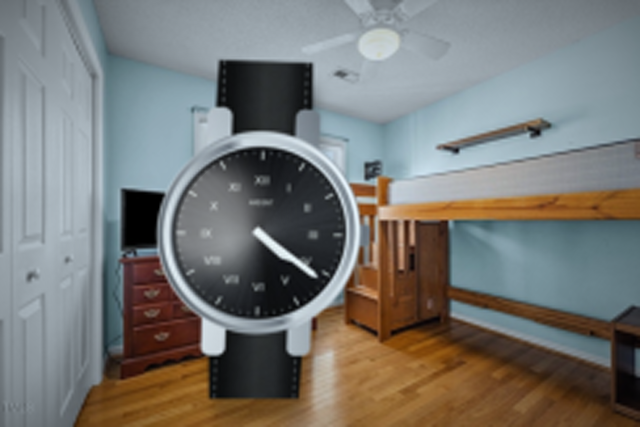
{"hour": 4, "minute": 21}
